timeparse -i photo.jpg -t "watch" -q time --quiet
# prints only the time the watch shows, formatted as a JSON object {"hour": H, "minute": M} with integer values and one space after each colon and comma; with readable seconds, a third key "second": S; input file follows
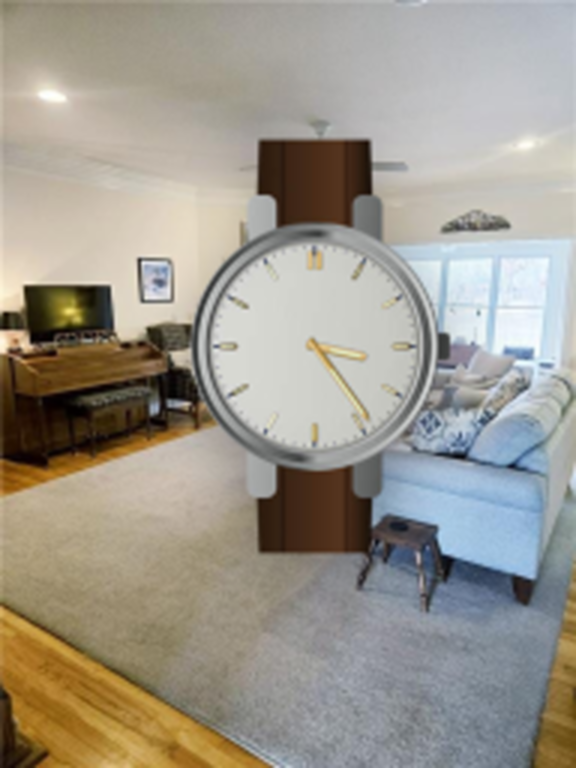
{"hour": 3, "minute": 24}
